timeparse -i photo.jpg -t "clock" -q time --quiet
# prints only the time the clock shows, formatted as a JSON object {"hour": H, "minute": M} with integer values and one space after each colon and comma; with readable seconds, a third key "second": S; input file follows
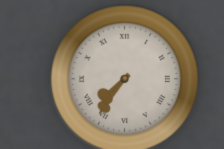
{"hour": 7, "minute": 36}
